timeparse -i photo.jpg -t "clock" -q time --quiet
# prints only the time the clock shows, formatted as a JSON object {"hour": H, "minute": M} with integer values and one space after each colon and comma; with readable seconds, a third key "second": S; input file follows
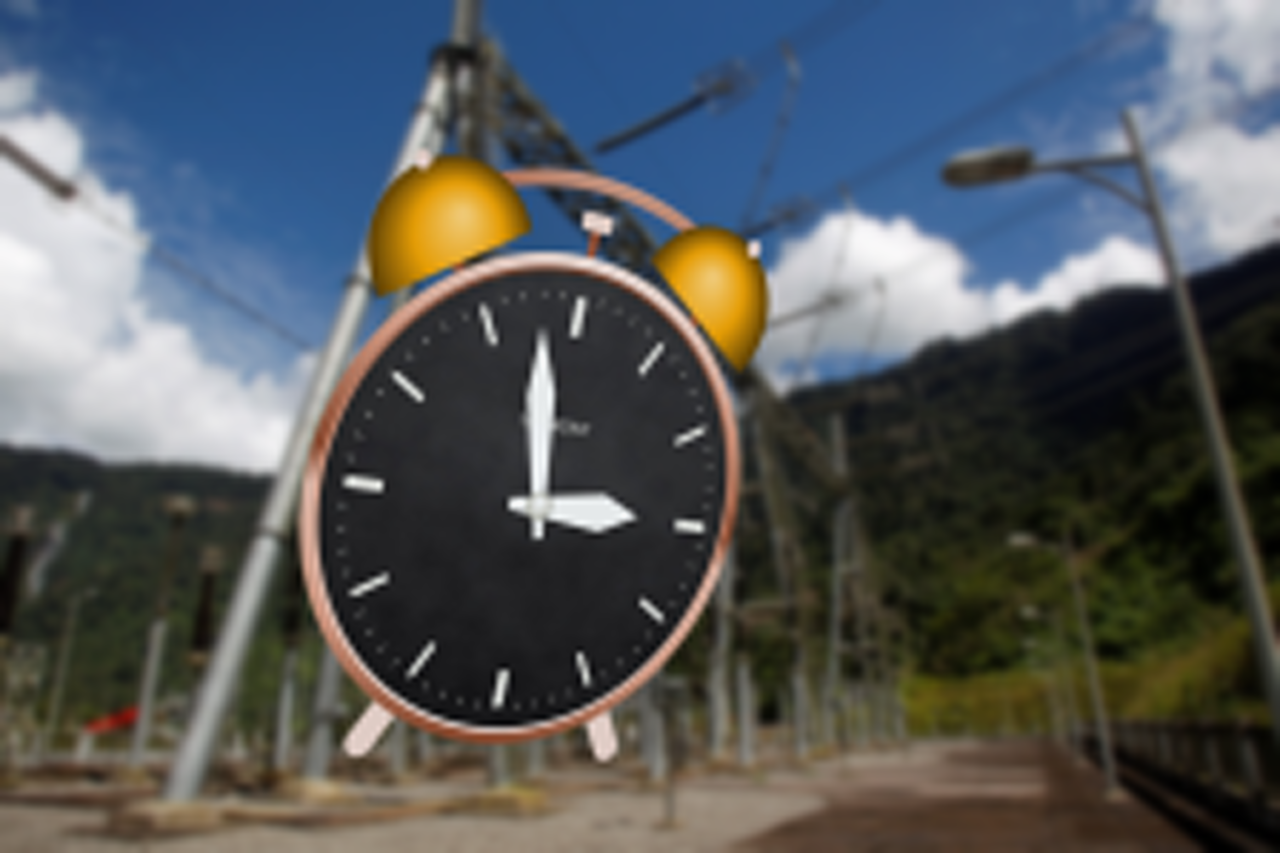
{"hour": 2, "minute": 58}
